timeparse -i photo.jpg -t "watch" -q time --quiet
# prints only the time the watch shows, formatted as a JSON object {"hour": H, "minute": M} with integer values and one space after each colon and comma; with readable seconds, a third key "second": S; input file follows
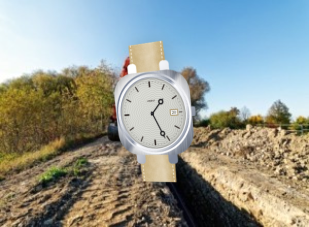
{"hour": 1, "minute": 26}
